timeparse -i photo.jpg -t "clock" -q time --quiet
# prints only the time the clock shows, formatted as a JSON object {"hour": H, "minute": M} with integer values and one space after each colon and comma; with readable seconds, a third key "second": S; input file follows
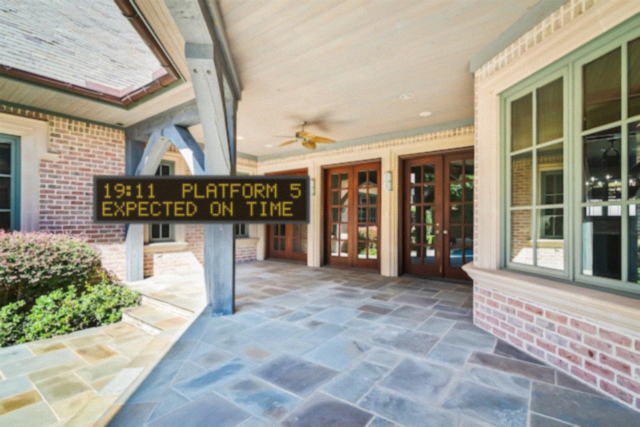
{"hour": 19, "minute": 11}
